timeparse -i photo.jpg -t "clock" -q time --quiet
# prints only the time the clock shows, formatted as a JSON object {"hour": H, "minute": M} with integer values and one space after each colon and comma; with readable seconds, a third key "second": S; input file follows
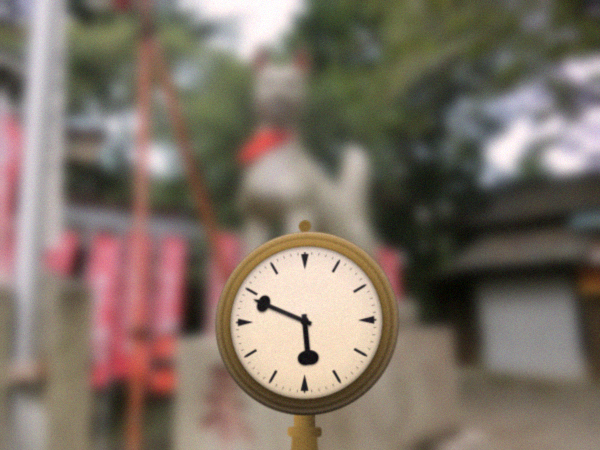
{"hour": 5, "minute": 49}
